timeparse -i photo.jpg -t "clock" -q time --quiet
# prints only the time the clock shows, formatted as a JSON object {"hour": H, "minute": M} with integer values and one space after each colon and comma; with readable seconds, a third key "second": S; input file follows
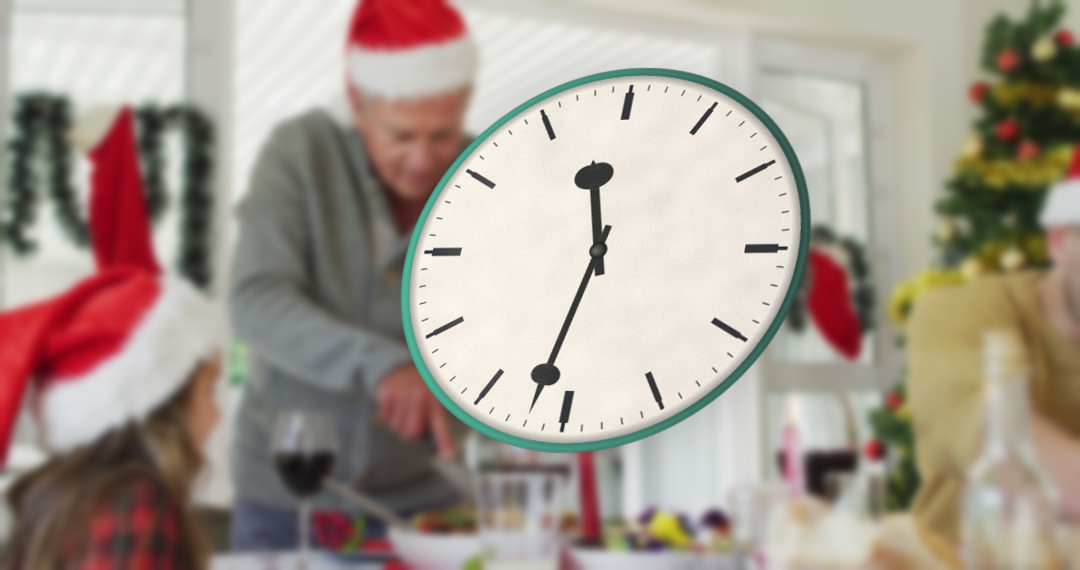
{"hour": 11, "minute": 32}
